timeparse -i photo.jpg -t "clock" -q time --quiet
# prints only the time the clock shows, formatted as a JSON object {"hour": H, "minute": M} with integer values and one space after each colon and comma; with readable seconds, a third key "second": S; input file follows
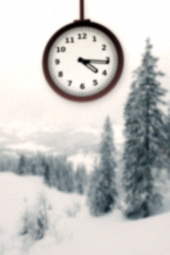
{"hour": 4, "minute": 16}
